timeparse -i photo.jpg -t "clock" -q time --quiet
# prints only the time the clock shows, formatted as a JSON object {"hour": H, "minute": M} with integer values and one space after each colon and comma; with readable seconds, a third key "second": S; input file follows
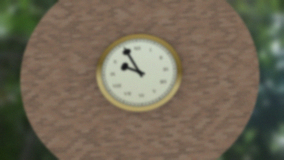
{"hour": 9, "minute": 56}
